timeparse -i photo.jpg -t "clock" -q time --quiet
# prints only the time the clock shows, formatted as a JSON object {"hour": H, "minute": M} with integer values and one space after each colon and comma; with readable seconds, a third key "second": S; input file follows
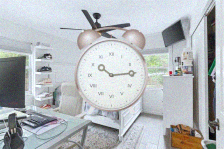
{"hour": 10, "minute": 14}
